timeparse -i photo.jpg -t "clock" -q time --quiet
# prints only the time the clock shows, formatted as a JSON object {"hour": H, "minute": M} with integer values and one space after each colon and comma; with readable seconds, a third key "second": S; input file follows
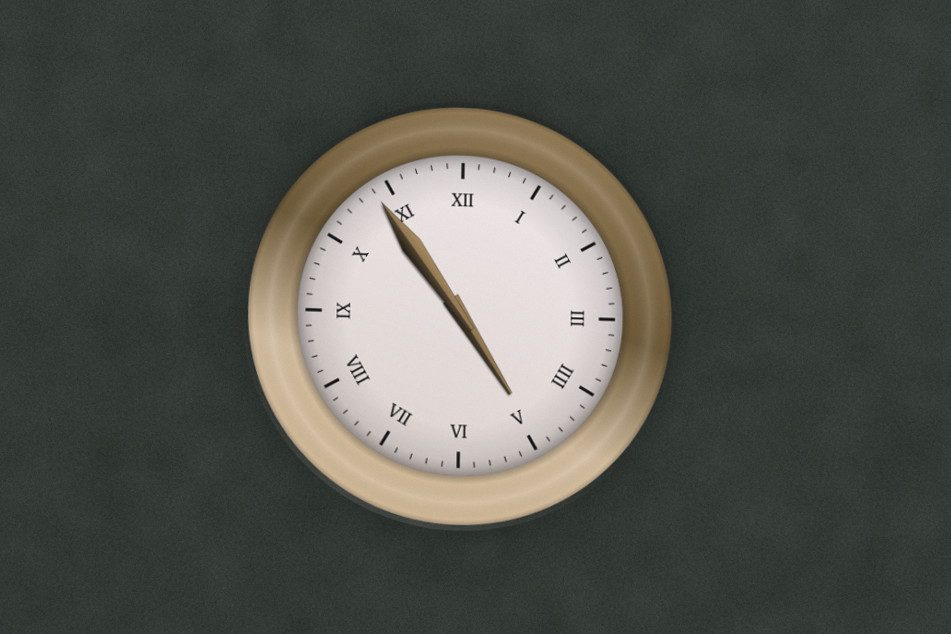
{"hour": 4, "minute": 54}
